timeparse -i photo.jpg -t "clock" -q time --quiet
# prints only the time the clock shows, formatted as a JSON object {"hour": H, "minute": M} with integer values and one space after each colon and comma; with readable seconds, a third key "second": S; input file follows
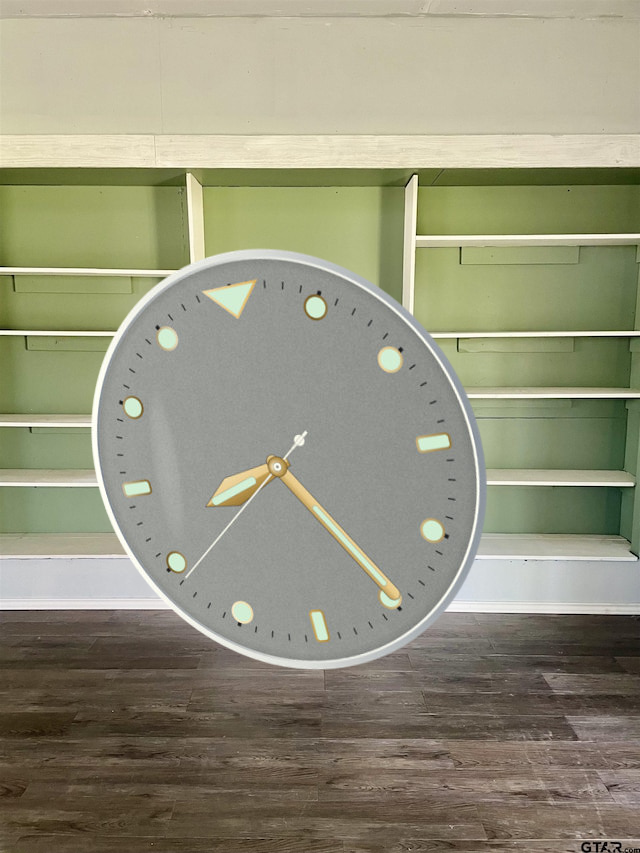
{"hour": 8, "minute": 24, "second": 39}
